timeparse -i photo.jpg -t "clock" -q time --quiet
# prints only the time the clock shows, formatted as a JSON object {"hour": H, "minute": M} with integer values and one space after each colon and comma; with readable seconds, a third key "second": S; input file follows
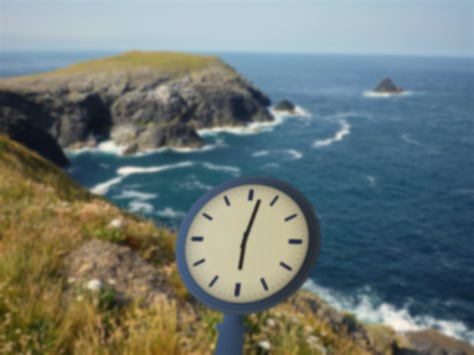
{"hour": 6, "minute": 2}
